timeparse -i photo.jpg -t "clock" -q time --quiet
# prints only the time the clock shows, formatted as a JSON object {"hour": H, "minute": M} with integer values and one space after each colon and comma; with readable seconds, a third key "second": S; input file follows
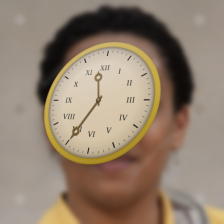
{"hour": 11, "minute": 35}
